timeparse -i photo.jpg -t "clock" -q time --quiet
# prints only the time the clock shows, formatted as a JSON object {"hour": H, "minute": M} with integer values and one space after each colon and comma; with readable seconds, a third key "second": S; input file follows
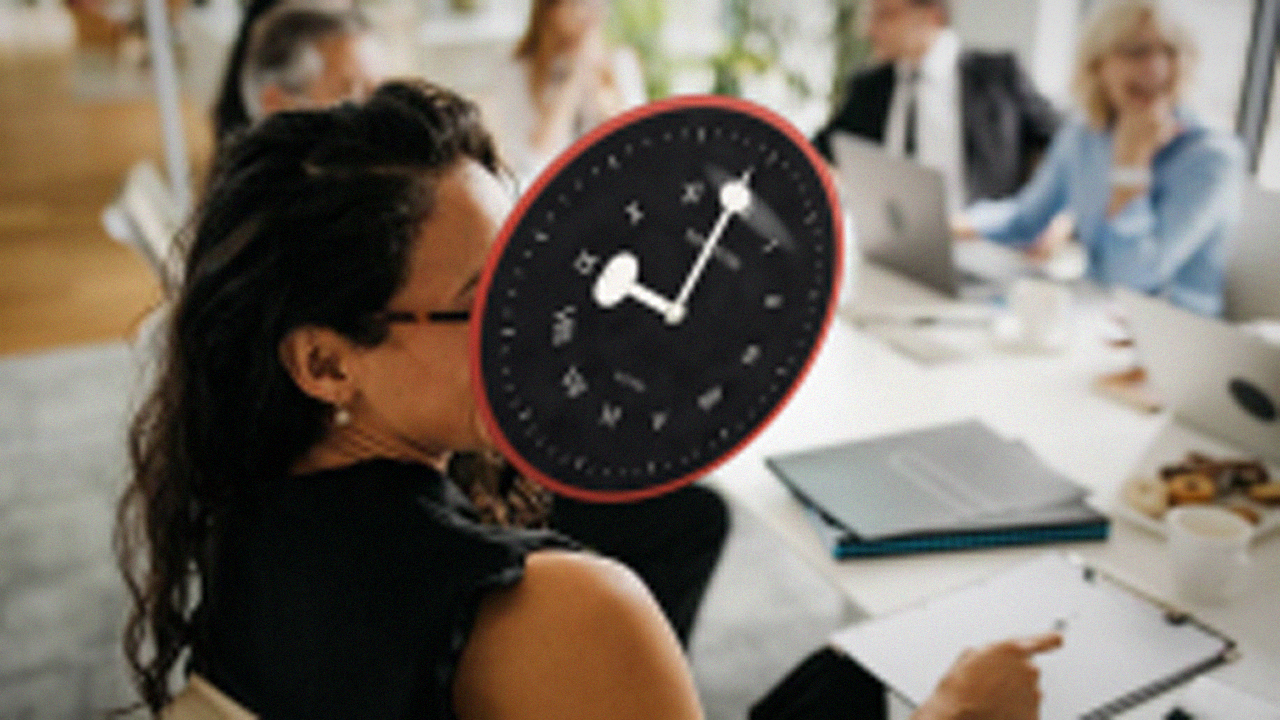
{"hour": 8, "minute": 59}
